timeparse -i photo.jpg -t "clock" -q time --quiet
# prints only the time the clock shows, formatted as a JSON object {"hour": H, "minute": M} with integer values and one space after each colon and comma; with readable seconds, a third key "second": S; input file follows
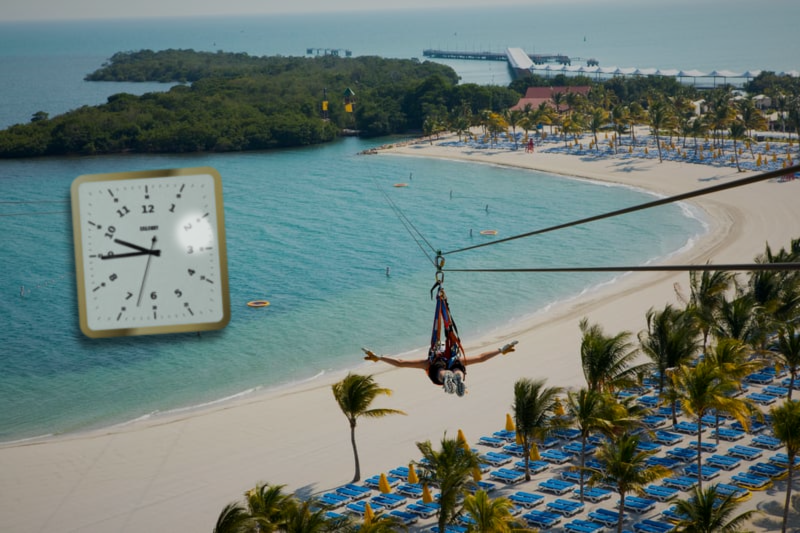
{"hour": 9, "minute": 44, "second": 33}
